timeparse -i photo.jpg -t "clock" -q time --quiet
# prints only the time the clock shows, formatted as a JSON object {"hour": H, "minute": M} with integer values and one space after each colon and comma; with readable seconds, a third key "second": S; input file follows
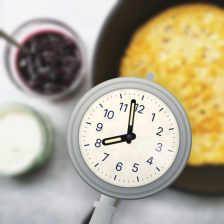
{"hour": 7, "minute": 58}
